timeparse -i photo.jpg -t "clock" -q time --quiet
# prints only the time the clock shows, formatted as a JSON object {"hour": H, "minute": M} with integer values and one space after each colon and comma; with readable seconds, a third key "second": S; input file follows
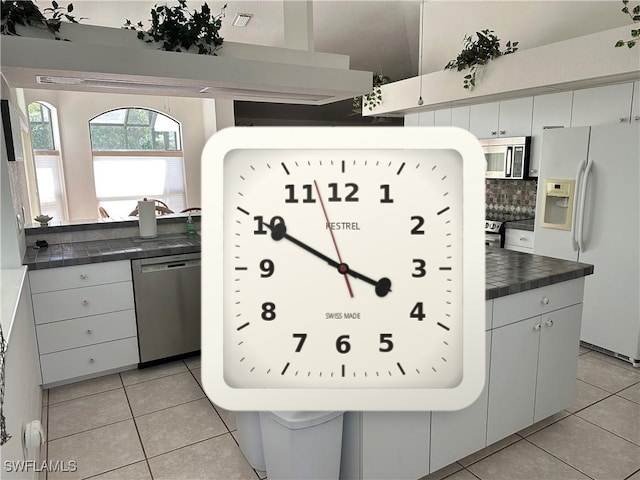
{"hour": 3, "minute": 49, "second": 57}
